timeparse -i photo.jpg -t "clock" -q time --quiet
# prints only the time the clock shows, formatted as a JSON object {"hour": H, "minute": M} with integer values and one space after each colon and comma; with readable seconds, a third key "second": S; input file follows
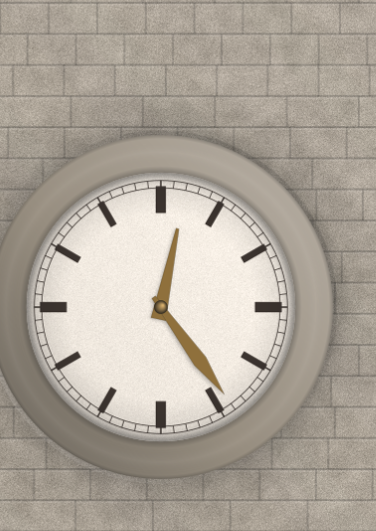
{"hour": 12, "minute": 24}
